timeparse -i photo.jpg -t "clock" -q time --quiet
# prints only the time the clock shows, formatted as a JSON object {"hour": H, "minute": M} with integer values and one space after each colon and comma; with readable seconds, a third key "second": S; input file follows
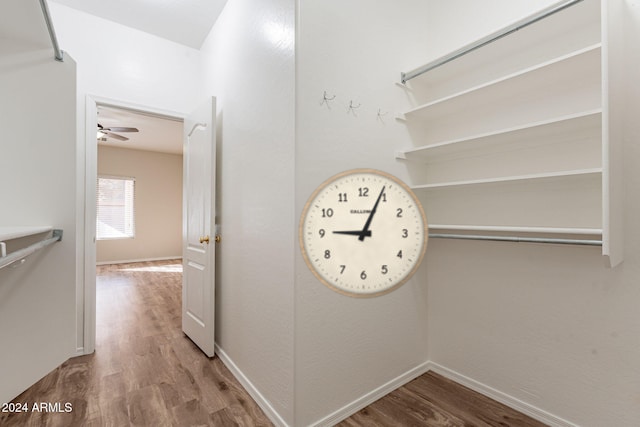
{"hour": 9, "minute": 4}
